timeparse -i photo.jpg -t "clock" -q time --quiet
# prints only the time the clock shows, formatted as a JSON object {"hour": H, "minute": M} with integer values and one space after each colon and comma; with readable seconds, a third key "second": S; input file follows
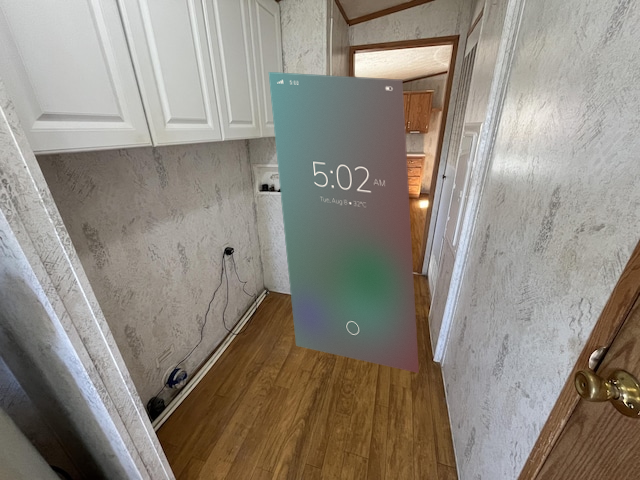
{"hour": 5, "minute": 2}
